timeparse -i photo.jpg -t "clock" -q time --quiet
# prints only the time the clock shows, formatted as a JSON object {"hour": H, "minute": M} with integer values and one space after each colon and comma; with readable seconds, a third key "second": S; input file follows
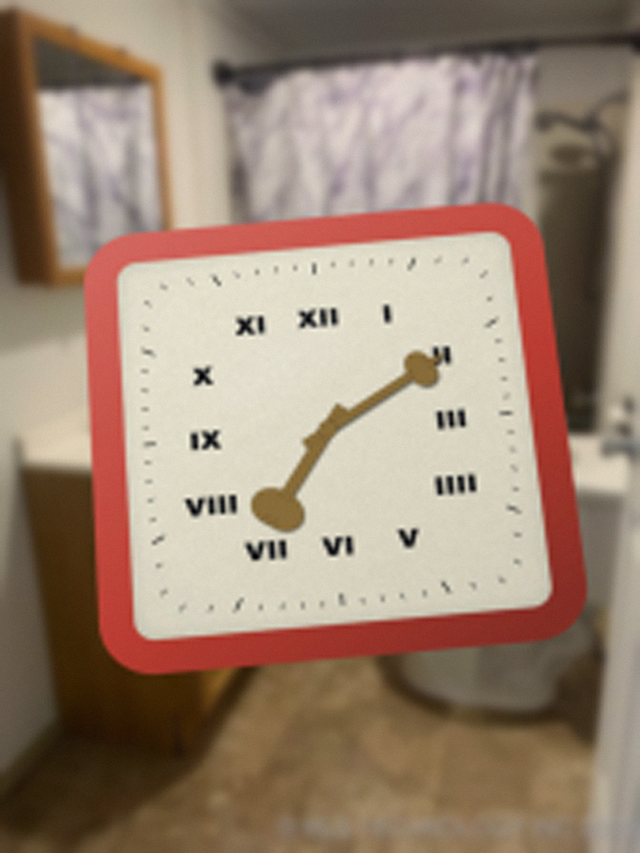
{"hour": 7, "minute": 10}
